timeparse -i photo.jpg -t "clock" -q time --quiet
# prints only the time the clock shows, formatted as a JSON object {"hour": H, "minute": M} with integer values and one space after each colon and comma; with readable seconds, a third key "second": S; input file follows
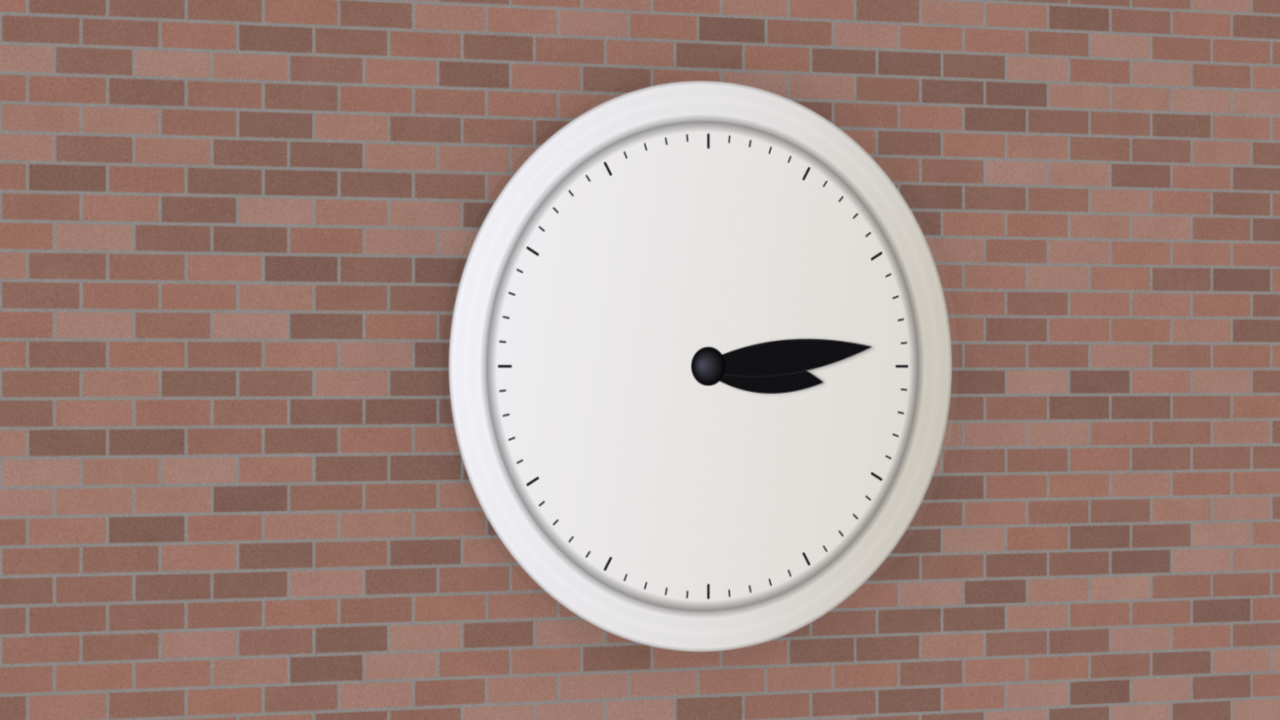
{"hour": 3, "minute": 14}
